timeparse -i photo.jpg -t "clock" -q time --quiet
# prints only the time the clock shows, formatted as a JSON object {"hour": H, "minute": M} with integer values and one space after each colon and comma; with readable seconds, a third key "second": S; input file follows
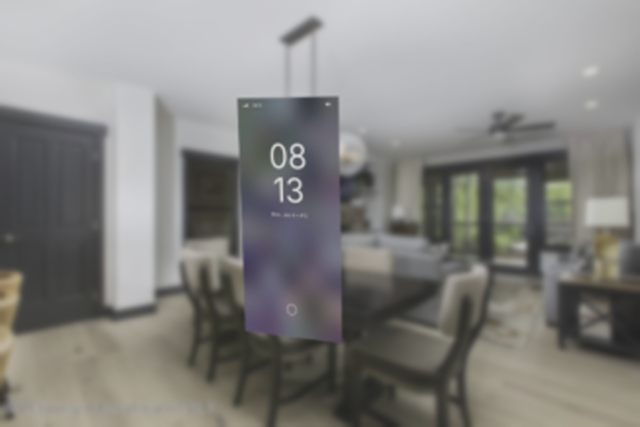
{"hour": 8, "minute": 13}
